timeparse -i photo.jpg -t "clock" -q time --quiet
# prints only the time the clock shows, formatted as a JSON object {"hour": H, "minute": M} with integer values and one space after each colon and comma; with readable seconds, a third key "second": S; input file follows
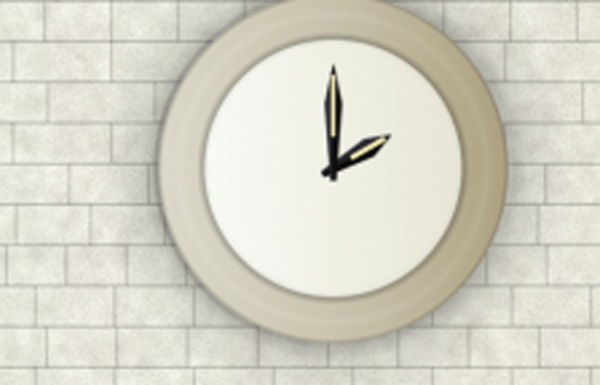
{"hour": 2, "minute": 0}
